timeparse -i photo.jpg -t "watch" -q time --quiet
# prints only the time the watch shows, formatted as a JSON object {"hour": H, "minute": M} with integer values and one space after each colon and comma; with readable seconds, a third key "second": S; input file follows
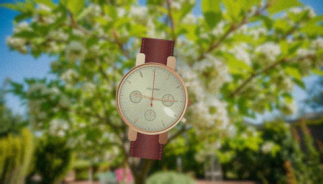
{"hour": 9, "minute": 15}
